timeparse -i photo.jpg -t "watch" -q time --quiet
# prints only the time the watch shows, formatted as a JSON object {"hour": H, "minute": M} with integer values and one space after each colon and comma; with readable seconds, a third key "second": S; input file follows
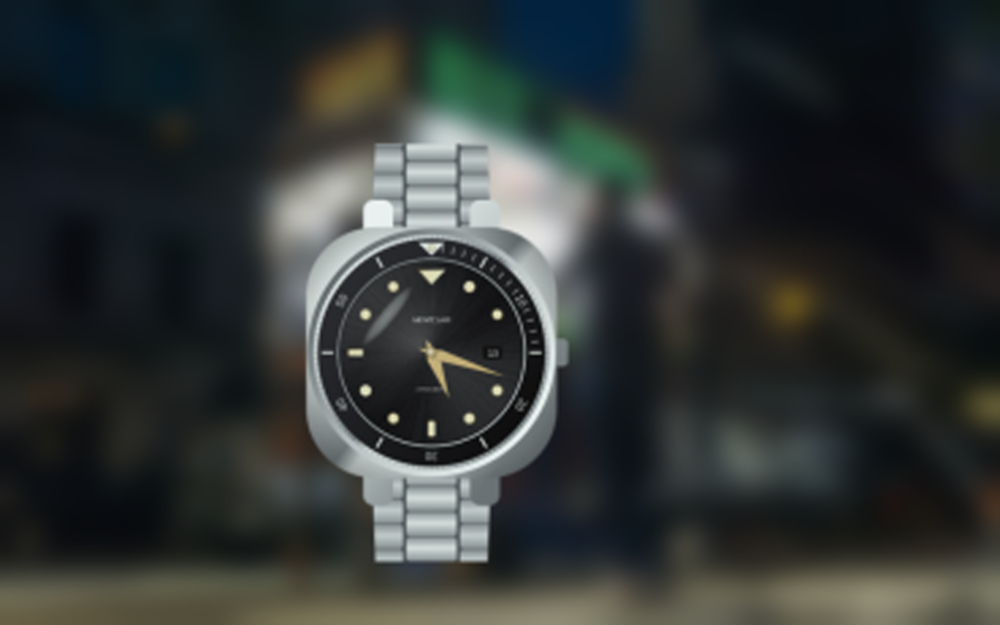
{"hour": 5, "minute": 18}
